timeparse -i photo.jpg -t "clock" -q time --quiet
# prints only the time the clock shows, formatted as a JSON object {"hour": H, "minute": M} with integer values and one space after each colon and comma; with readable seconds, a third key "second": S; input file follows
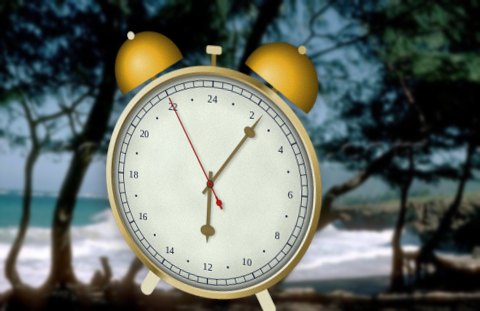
{"hour": 12, "minute": 5, "second": 55}
